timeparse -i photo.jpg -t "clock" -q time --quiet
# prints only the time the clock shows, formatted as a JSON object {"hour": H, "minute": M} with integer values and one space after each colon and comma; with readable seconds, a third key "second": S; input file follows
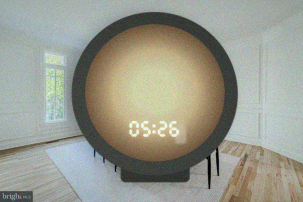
{"hour": 5, "minute": 26}
